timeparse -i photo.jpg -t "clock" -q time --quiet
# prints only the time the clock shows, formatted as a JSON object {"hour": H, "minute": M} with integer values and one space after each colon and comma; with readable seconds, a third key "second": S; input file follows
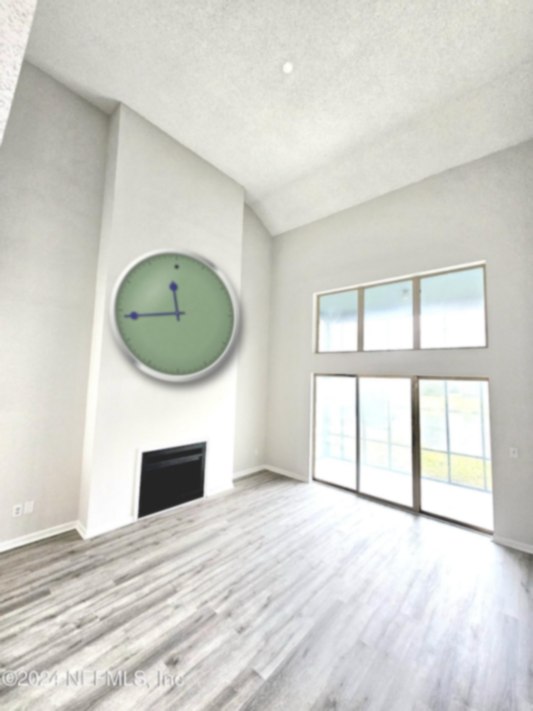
{"hour": 11, "minute": 44}
